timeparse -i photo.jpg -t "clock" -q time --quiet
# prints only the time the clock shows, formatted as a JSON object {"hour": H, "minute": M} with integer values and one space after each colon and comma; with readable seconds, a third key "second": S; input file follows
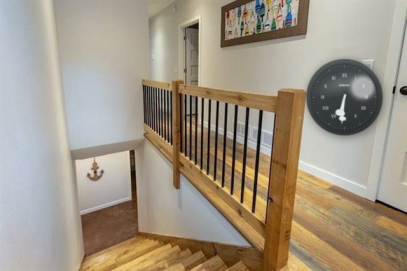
{"hour": 6, "minute": 31}
